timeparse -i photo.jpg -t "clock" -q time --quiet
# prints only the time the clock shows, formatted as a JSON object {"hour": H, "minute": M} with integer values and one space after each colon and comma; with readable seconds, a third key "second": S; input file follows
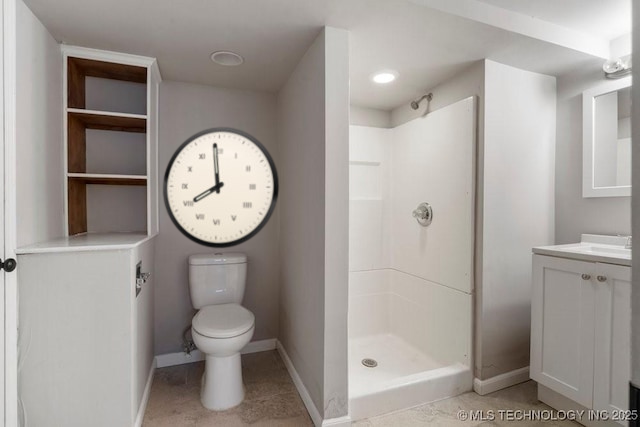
{"hour": 7, "minute": 59}
